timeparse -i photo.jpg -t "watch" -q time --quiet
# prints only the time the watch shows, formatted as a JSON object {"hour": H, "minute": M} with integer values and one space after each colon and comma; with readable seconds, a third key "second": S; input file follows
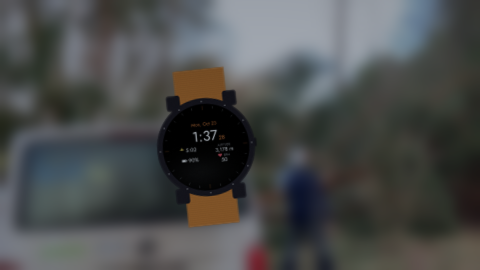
{"hour": 1, "minute": 37}
